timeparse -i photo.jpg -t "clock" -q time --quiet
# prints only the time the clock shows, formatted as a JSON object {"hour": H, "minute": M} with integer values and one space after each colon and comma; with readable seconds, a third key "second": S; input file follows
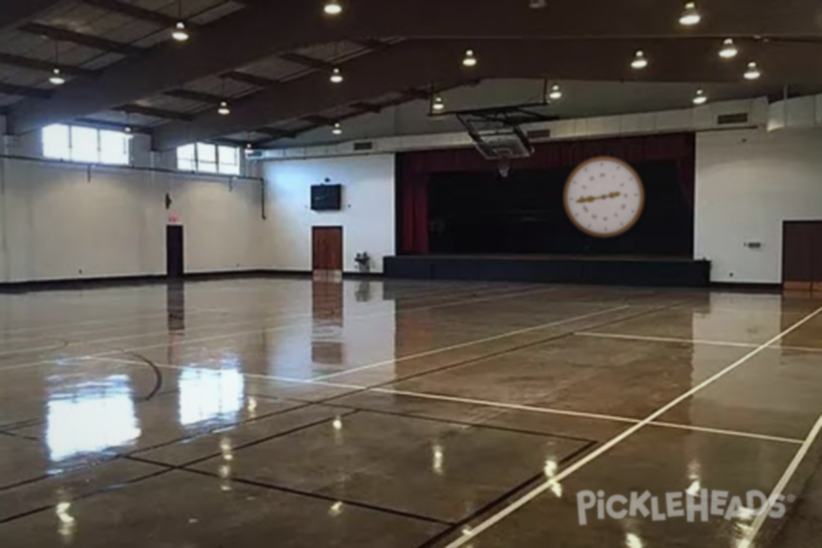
{"hour": 2, "minute": 44}
